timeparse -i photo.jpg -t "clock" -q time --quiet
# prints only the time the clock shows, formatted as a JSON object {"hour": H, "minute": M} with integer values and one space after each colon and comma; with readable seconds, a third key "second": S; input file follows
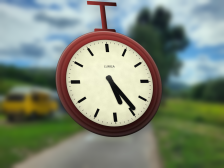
{"hour": 5, "minute": 24}
